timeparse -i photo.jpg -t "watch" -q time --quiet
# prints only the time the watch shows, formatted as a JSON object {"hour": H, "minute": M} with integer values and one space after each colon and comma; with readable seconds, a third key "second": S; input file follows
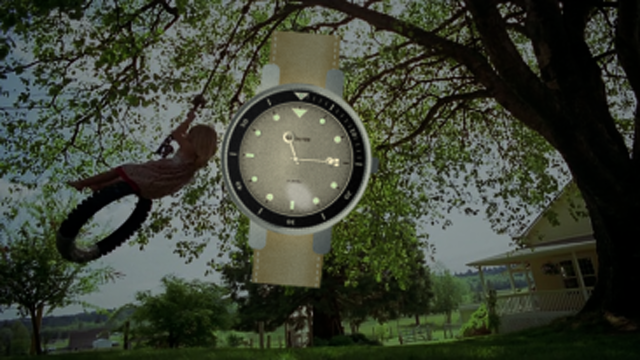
{"hour": 11, "minute": 15}
